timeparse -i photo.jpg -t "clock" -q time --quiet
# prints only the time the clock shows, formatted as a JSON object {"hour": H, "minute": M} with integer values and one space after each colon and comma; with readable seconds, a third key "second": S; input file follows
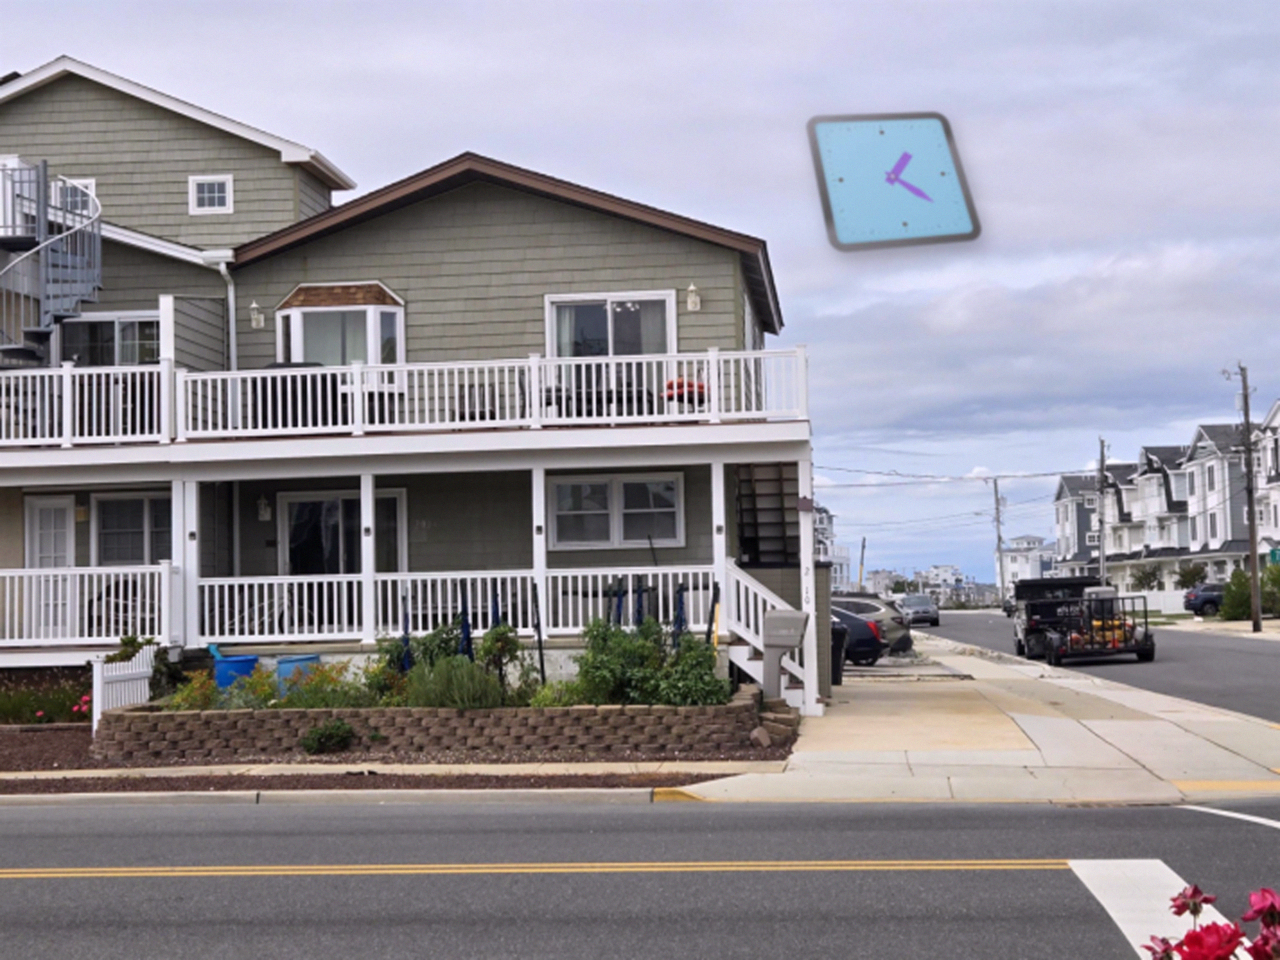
{"hour": 1, "minute": 22}
